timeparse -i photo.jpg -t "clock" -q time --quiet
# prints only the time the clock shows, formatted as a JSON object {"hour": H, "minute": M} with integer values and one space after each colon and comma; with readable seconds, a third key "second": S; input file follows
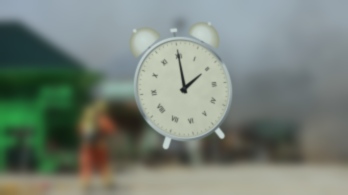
{"hour": 2, "minute": 0}
